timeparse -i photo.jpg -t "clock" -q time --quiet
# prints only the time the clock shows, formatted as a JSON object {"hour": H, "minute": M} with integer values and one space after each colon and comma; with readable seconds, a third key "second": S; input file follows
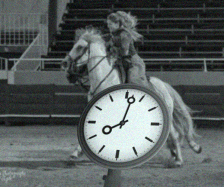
{"hour": 8, "minute": 2}
